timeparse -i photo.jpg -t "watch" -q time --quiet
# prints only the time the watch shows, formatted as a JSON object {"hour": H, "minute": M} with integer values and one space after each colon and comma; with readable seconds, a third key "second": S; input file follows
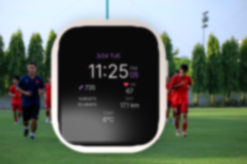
{"hour": 11, "minute": 25}
